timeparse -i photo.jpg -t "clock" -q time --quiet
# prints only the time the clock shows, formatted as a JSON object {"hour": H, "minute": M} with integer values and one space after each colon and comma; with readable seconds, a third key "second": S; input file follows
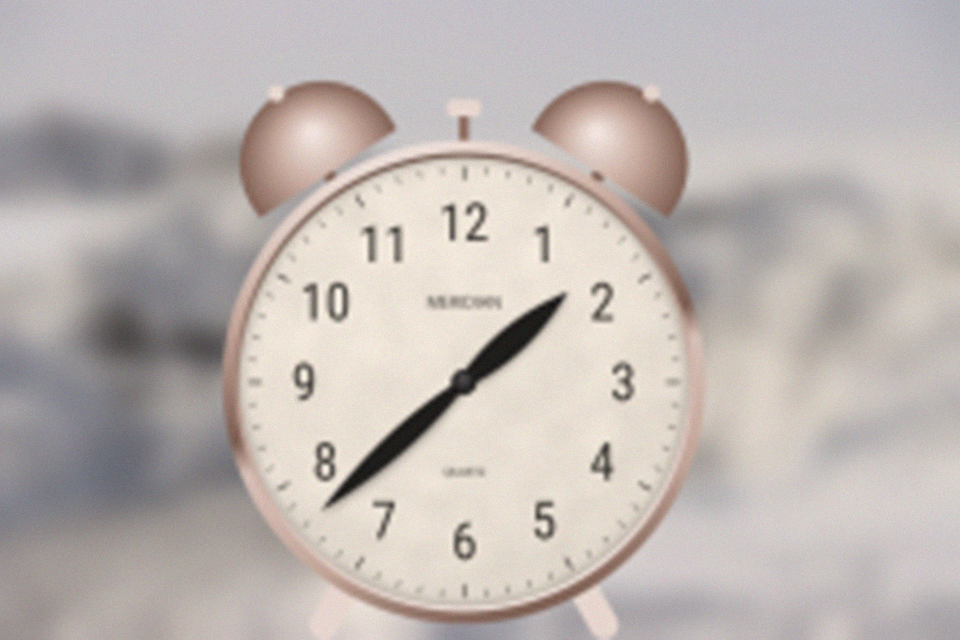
{"hour": 1, "minute": 38}
